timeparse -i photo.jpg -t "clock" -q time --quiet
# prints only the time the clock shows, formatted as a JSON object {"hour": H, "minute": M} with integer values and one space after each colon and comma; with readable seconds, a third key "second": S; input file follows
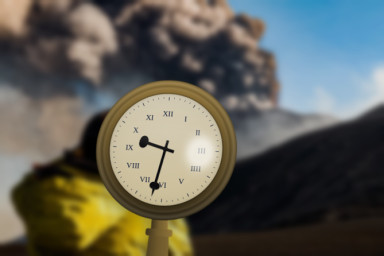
{"hour": 9, "minute": 32}
